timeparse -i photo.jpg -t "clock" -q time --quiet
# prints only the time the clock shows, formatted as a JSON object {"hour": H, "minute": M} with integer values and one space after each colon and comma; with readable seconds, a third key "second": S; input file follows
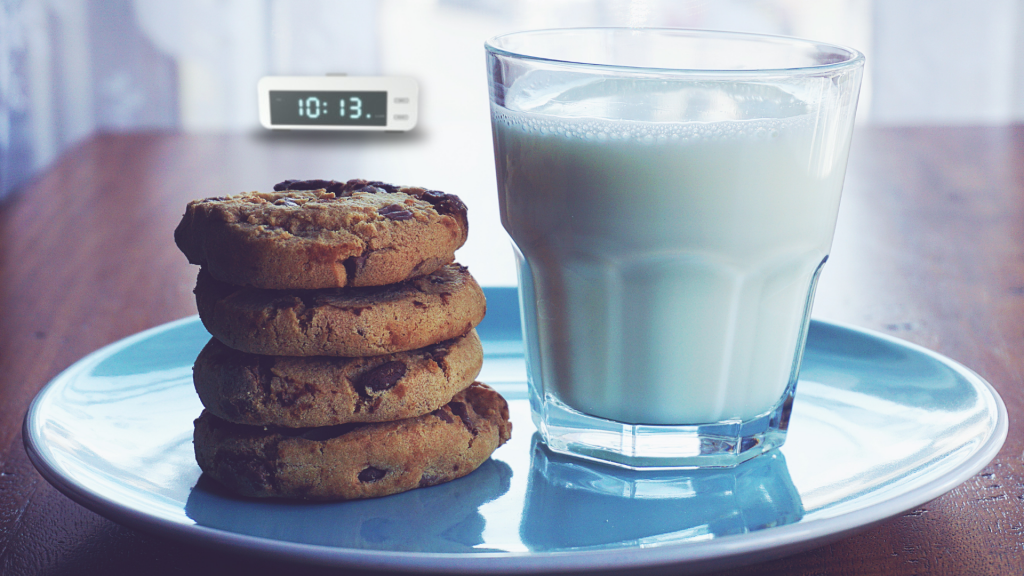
{"hour": 10, "minute": 13}
